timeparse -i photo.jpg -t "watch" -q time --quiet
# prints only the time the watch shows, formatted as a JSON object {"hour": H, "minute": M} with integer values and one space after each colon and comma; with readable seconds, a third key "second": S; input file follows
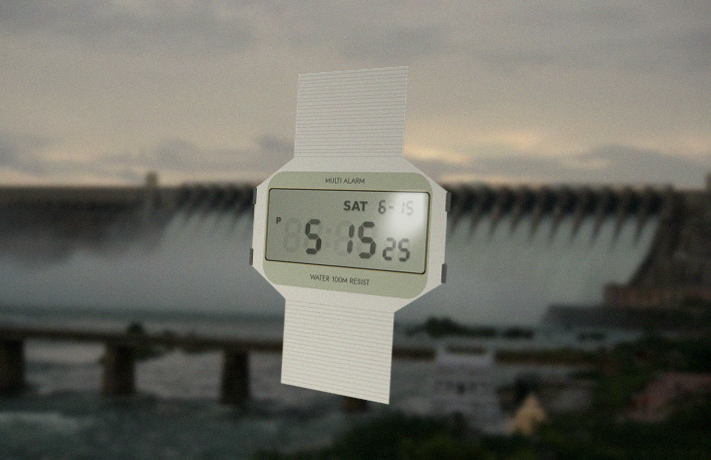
{"hour": 5, "minute": 15, "second": 25}
